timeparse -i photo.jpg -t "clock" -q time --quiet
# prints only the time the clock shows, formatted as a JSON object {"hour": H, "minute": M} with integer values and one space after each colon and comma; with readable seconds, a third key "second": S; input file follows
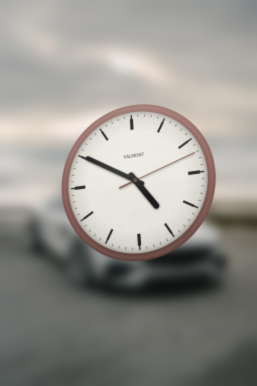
{"hour": 4, "minute": 50, "second": 12}
